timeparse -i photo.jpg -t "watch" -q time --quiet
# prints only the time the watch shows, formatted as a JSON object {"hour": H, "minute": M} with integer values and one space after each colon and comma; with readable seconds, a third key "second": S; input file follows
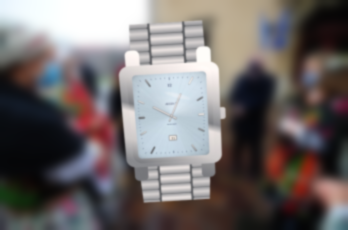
{"hour": 10, "minute": 4}
